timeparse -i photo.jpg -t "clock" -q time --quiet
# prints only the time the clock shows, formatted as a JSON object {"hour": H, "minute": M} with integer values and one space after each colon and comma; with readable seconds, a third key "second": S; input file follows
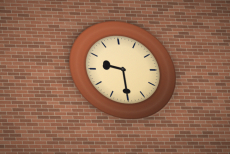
{"hour": 9, "minute": 30}
